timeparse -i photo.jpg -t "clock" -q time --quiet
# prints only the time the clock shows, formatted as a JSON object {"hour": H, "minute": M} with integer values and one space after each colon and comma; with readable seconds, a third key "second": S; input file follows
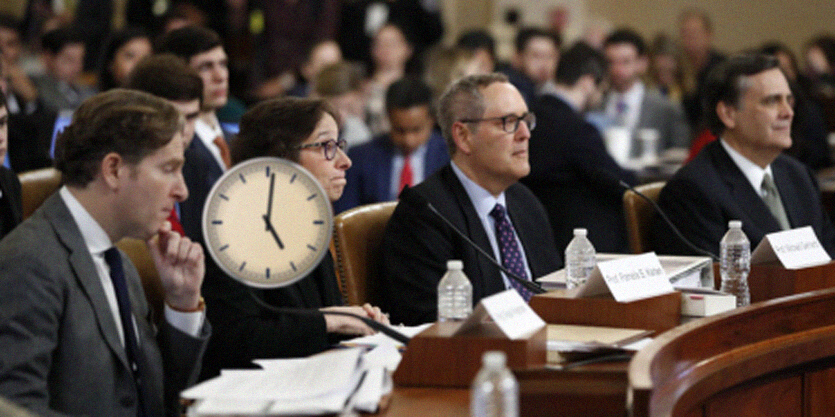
{"hour": 5, "minute": 1}
